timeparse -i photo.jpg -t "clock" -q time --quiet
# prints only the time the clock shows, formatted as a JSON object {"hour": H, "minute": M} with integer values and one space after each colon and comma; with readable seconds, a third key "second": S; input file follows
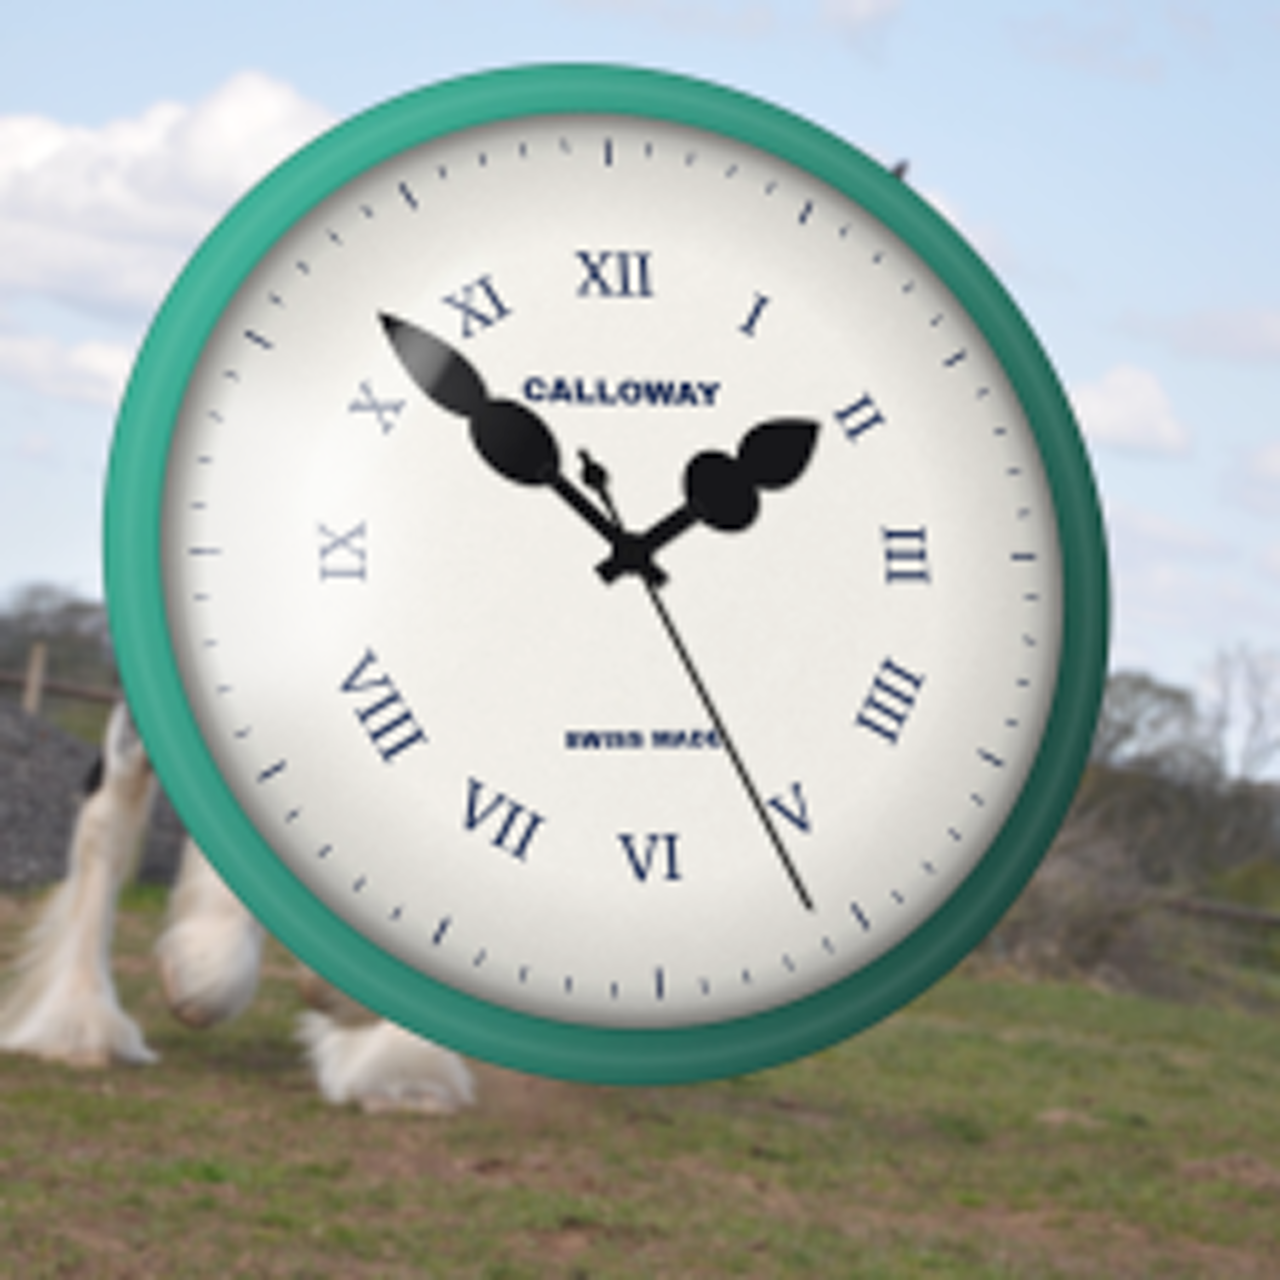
{"hour": 1, "minute": 52, "second": 26}
